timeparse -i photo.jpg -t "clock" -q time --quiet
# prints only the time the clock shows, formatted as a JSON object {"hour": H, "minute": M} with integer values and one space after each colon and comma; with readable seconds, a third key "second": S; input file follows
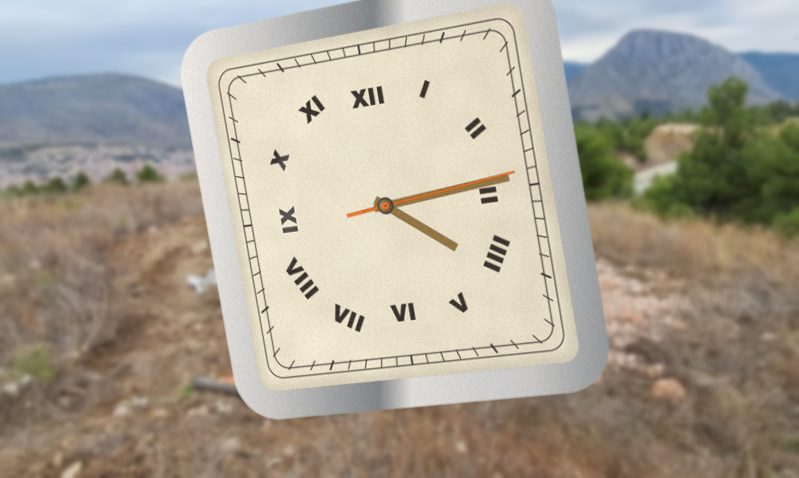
{"hour": 4, "minute": 14, "second": 14}
